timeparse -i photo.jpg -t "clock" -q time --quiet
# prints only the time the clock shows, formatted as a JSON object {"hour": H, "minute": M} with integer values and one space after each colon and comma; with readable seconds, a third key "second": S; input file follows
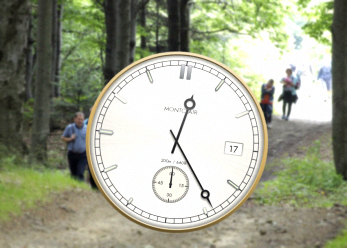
{"hour": 12, "minute": 24}
